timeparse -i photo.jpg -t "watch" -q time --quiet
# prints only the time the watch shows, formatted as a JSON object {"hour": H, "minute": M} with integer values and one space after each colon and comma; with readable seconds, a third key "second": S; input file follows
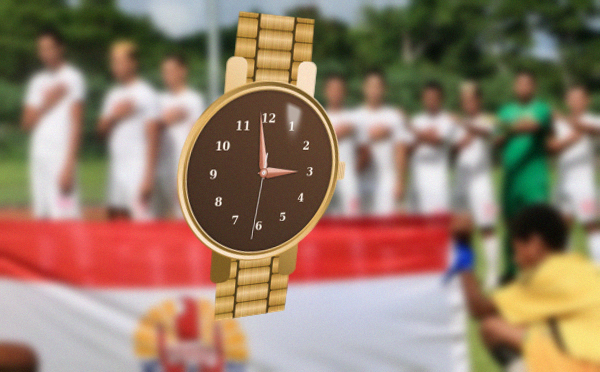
{"hour": 2, "minute": 58, "second": 31}
